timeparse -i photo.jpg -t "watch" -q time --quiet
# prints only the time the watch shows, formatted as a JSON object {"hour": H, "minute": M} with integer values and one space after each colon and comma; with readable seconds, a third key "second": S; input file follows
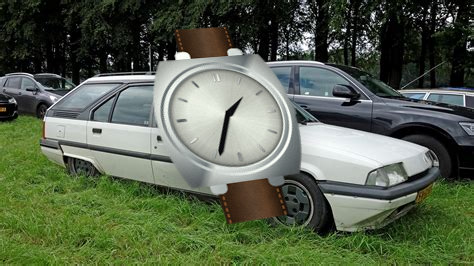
{"hour": 1, "minute": 34}
